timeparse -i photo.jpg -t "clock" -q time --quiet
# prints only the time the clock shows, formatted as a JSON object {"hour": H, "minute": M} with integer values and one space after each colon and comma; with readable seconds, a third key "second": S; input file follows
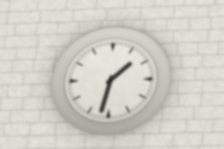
{"hour": 1, "minute": 32}
